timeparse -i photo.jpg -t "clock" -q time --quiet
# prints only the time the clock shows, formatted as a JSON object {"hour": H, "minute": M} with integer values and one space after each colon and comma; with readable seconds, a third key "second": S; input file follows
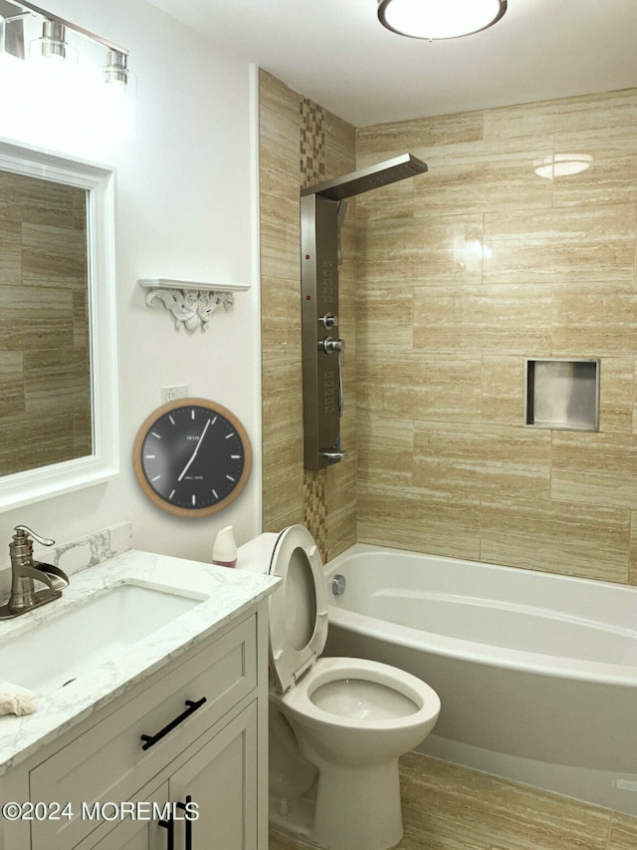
{"hour": 7, "minute": 4}
